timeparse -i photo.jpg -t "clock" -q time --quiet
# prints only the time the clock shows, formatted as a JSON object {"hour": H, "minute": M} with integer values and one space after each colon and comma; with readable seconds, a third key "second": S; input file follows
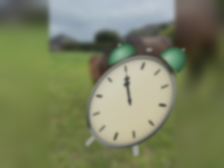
{"hour": 10, "minute": 55}
